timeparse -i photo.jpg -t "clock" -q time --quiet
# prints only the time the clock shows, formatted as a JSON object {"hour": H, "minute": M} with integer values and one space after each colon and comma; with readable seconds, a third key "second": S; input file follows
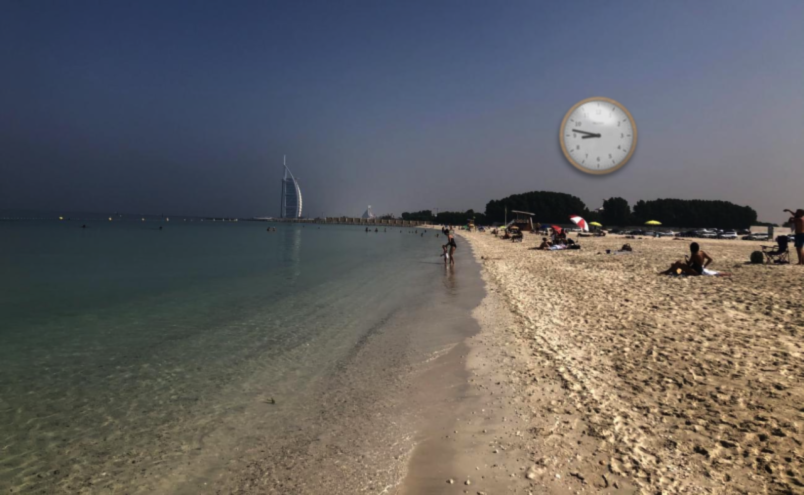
{"hour": 8, "minute": 47}
